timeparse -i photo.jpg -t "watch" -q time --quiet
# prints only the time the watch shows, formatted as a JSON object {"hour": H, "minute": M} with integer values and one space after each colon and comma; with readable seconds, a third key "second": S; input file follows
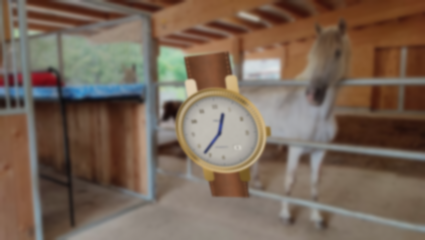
{"hour": 12, "minute": 37}
